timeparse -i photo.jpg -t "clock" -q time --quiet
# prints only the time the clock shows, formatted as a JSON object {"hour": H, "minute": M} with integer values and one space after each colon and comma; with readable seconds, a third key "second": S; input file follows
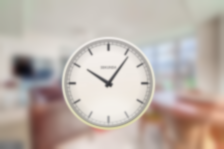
{"hour": 10, "minute": 6}
